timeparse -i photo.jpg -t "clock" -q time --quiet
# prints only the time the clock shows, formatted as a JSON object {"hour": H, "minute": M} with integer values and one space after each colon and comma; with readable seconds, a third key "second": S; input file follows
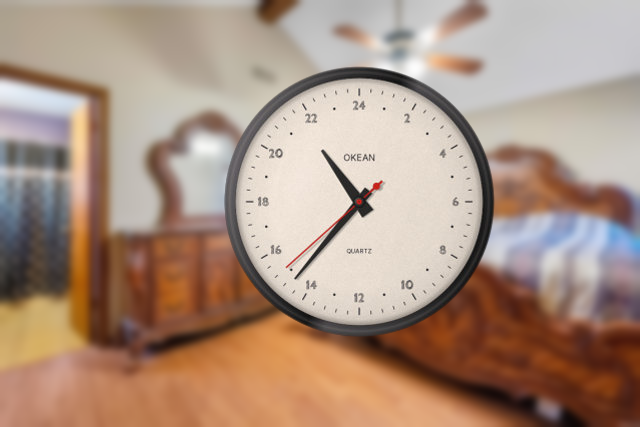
{"hour": 21, "minute": 36, "second": 38}
